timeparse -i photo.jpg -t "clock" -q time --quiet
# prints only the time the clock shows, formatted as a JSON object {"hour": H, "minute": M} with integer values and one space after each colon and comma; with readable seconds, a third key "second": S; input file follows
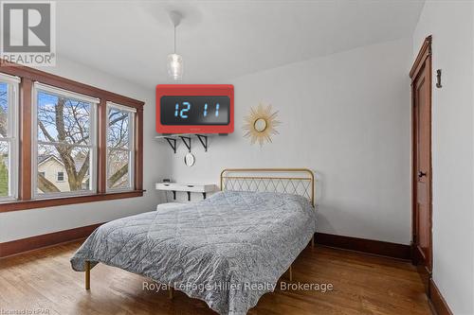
{"hour": 12, "minute": 11}
